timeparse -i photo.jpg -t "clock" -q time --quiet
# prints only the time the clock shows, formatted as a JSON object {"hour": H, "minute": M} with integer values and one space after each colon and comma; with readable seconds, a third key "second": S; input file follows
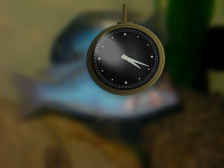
{"hour": 4, "minute": 19}
